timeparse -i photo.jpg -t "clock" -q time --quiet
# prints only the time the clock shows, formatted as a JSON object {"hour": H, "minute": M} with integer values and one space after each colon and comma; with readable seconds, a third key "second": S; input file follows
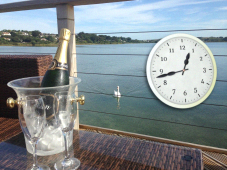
{"hour": 12, "minute": 43}
